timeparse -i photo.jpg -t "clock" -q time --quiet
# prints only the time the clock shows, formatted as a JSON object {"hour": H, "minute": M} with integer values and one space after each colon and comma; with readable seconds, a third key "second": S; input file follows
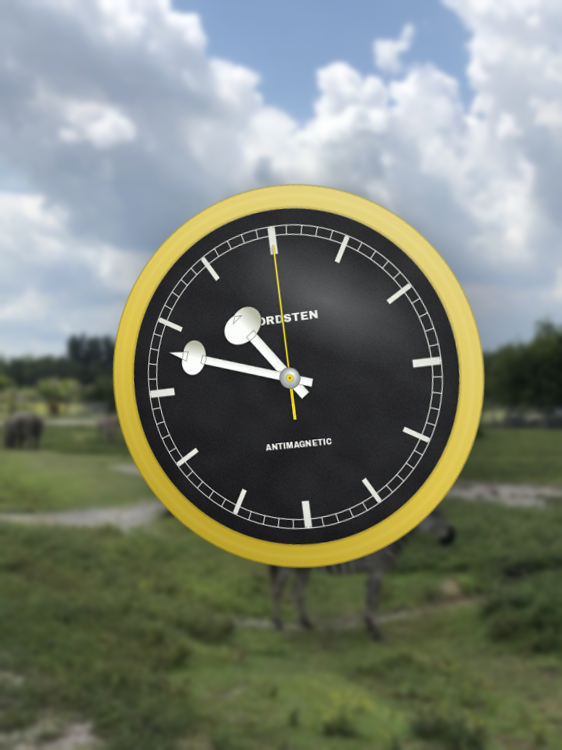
{"hour": 10, "minute": 48, "second": 0}
